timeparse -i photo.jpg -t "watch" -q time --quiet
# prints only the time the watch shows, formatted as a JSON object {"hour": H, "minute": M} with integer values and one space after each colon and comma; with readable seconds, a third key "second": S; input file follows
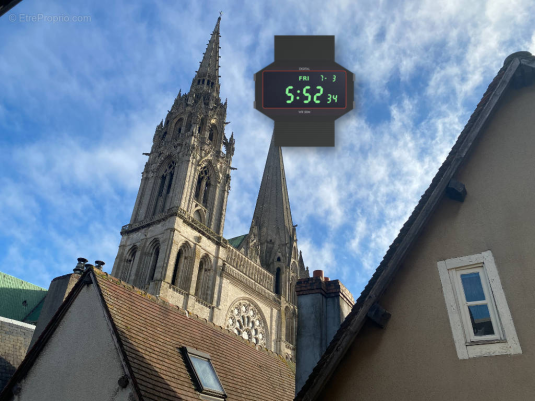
{"hour": 5, "minute": 52, "second": 34}
